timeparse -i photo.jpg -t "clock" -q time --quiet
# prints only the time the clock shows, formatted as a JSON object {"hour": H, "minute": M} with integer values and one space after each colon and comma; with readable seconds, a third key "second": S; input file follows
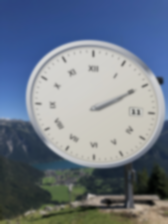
{"hour": 2, "minute": 10}
